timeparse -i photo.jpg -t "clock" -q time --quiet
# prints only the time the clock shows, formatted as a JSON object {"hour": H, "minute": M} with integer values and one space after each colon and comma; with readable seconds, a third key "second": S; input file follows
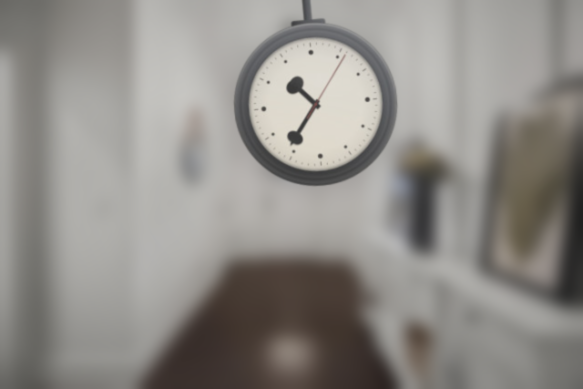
{"hour": 10, "minute": 36, "second": 6}
